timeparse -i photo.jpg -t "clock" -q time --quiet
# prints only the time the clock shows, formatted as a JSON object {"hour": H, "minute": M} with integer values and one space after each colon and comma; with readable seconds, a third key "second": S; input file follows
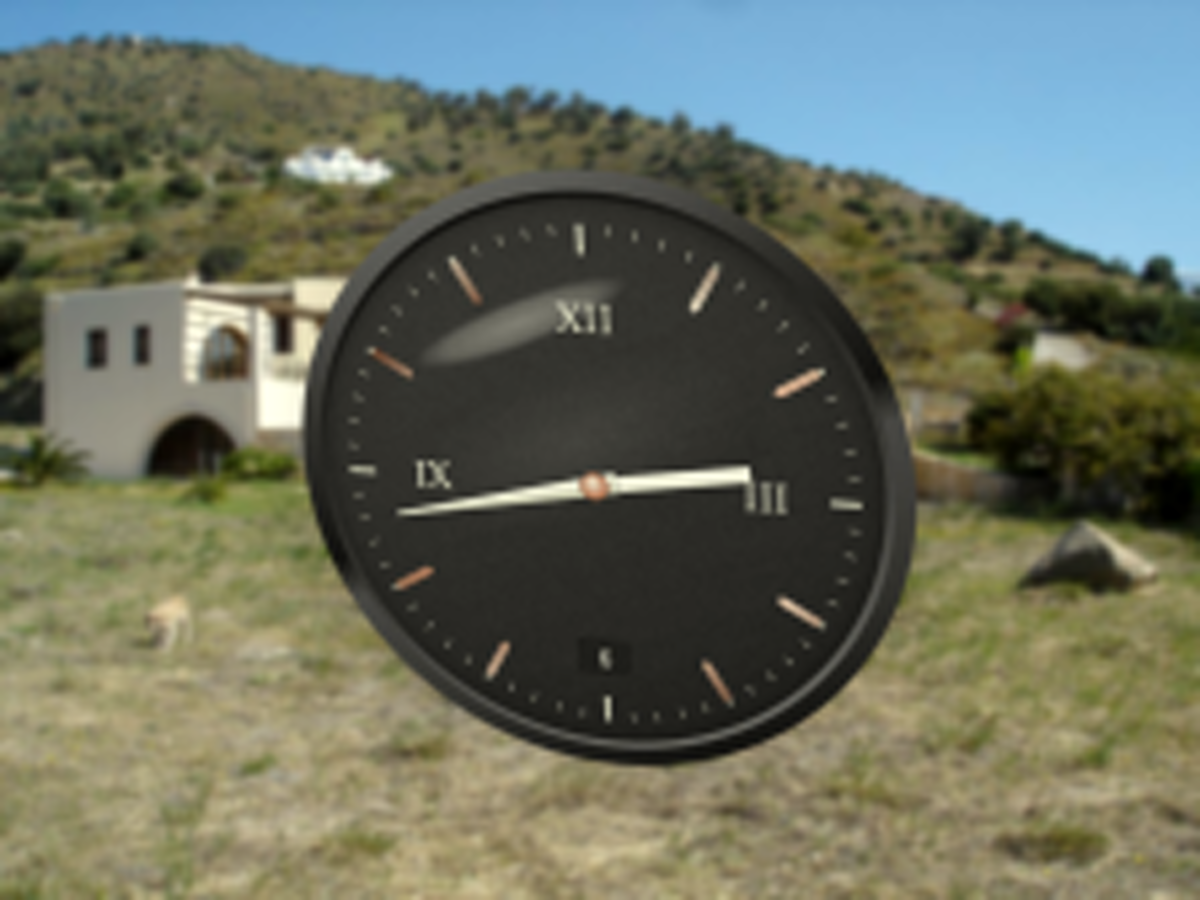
{"hour": 2, "minute": 43}
